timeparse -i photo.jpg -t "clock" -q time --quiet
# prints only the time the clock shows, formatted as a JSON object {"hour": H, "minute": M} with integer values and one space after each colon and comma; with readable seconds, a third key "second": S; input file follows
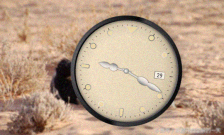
{"hour": 9, "minute": 19}
